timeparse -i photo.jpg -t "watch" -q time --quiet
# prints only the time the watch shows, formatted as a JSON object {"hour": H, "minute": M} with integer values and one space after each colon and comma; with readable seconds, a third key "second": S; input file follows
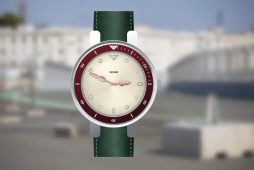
{"hour": 2, "minute": 49}
